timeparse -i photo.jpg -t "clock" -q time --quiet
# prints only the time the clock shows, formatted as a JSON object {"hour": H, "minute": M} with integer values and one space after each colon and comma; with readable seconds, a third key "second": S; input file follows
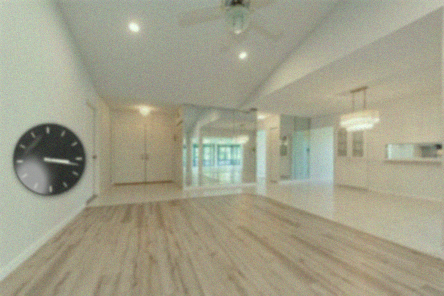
{"hour": 3, "minute": 17}
